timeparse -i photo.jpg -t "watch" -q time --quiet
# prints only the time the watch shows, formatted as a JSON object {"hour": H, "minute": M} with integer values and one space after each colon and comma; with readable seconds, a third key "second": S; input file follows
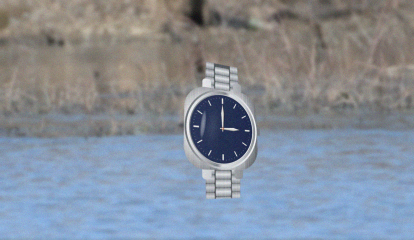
{"hour": 3, "minute": 0}
